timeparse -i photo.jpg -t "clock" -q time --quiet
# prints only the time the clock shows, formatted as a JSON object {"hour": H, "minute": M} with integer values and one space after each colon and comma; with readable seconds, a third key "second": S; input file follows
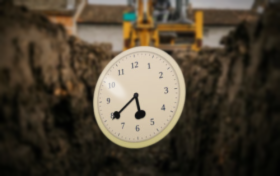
{"hour": 5, "minute": 39}
